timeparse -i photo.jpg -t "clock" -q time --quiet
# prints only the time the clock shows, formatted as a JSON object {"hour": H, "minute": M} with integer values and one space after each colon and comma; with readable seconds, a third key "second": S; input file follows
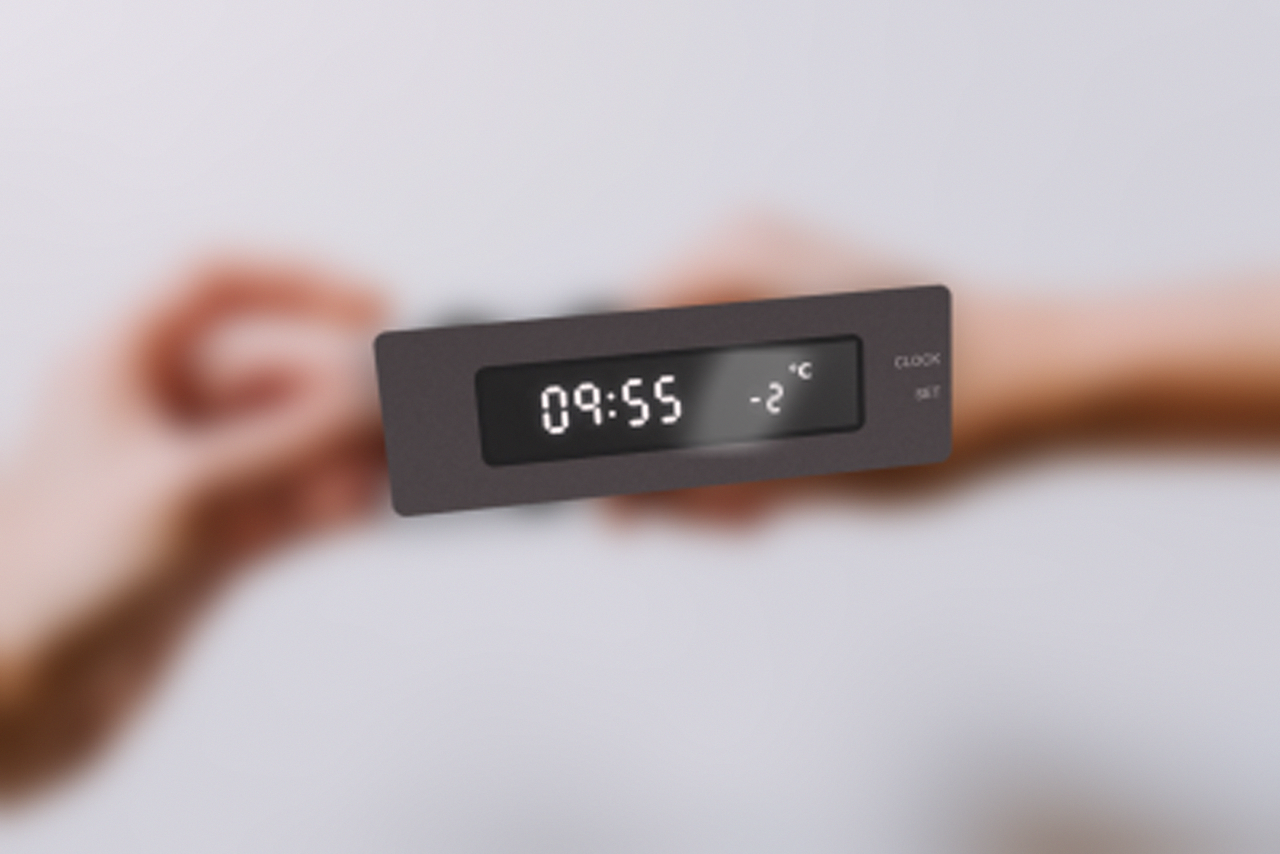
{"hour": 9, "minute": 55}
